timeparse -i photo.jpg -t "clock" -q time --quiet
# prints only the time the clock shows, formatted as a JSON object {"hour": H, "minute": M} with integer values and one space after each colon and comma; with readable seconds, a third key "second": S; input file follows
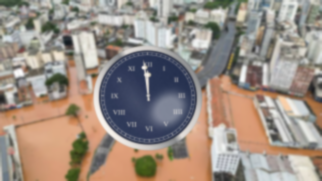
{"hour": 11, "minute": 59}
